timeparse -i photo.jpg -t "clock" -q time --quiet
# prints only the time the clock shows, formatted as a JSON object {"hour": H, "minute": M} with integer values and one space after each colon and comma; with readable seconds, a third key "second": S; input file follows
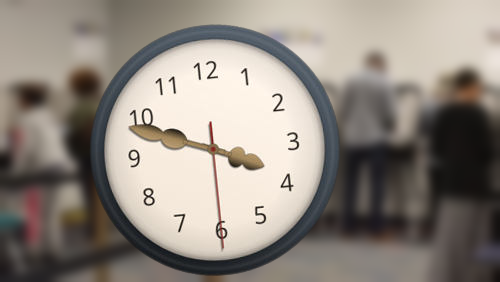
{"hour": 3, "minute": 48, "second": 30}
